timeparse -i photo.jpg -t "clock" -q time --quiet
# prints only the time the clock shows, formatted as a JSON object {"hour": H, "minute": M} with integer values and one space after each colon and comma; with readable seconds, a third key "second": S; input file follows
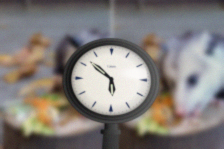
{"hour": 5, "minute": 52}
